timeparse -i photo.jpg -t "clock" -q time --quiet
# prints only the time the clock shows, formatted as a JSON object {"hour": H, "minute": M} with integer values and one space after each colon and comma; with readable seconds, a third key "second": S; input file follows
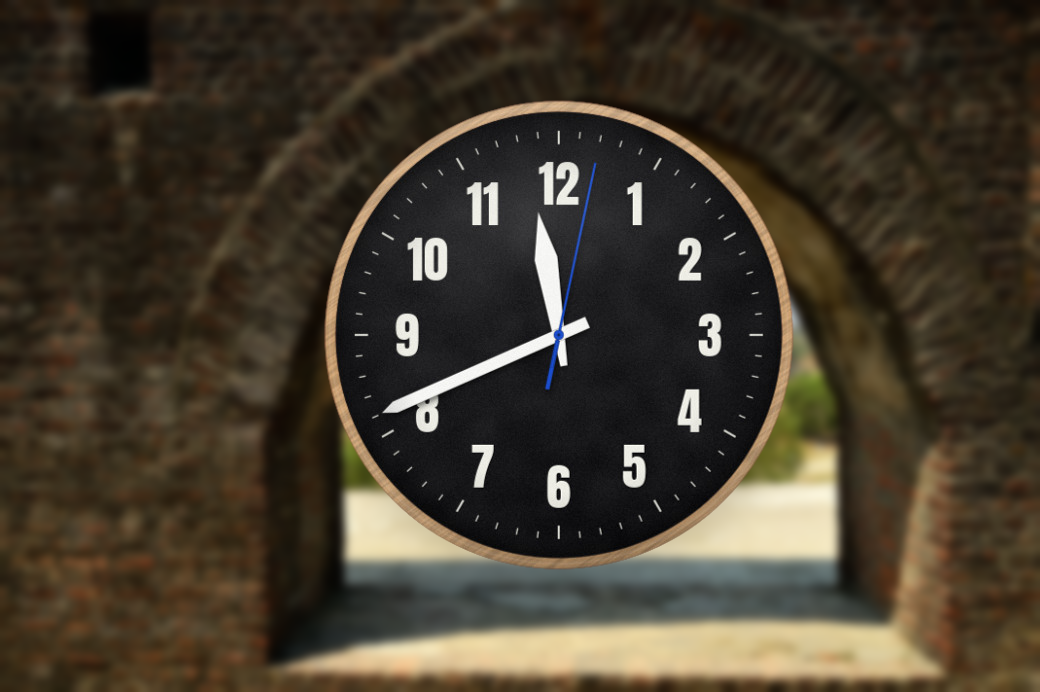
{"hour": 11, "minute": 41, "second": 2}
